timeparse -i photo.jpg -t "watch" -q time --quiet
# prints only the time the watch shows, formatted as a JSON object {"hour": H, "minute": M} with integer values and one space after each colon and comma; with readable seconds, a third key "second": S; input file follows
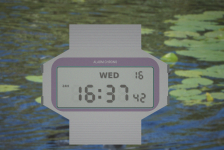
{"hour": 16, "minute": 37, "second": 42}
